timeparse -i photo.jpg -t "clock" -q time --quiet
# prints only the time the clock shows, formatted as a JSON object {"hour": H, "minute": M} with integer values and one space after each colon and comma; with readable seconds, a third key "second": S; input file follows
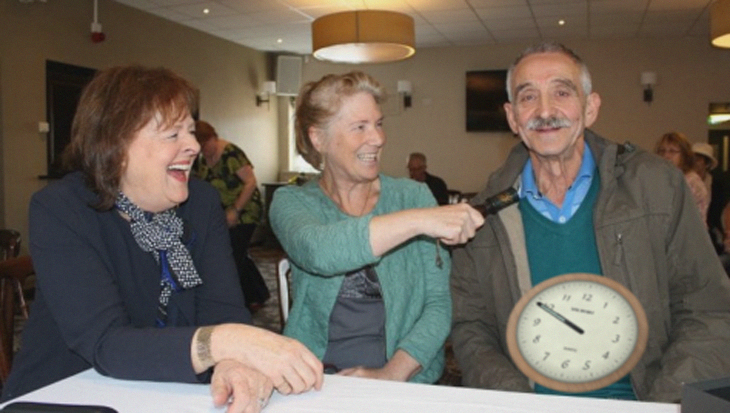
{"hour": 9, "minute": 49}
